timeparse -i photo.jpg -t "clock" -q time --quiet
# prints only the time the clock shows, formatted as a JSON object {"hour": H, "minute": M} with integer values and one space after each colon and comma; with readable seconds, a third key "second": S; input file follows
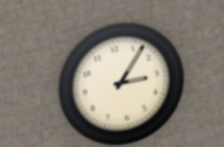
{"hour": 3, "minute": 7}
